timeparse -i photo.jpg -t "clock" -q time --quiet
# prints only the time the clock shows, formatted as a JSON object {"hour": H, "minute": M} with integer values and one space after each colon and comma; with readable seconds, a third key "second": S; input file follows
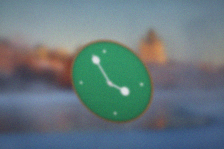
{"hour": 3, "minute": 56}
